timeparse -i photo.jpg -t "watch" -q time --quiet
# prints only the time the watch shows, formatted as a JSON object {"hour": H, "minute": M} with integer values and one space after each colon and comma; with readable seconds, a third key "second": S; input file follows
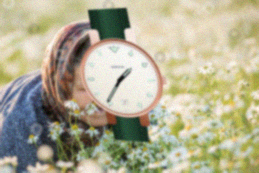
{"hour": 1, "minute": 36}
